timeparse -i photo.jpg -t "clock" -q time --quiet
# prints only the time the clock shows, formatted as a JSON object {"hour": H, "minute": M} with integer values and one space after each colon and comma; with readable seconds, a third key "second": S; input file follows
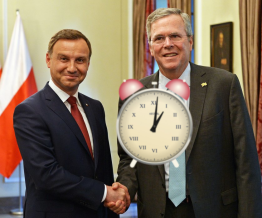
{"hour": 1, "minute": 1}
